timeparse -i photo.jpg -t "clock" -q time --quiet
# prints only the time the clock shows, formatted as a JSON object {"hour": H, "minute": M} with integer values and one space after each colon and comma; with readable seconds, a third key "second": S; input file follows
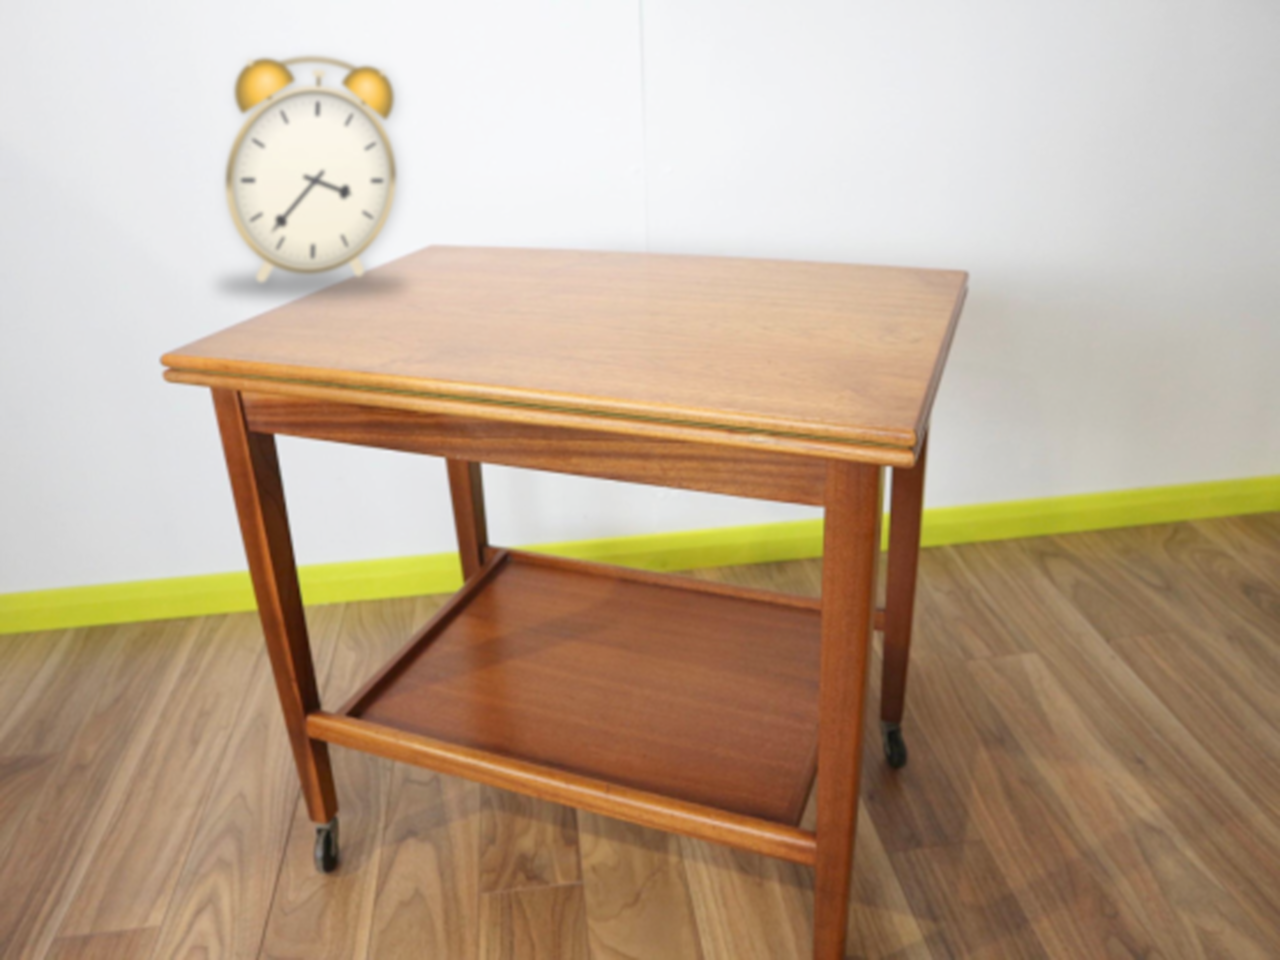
{"hour": 3, "minute": 37}
